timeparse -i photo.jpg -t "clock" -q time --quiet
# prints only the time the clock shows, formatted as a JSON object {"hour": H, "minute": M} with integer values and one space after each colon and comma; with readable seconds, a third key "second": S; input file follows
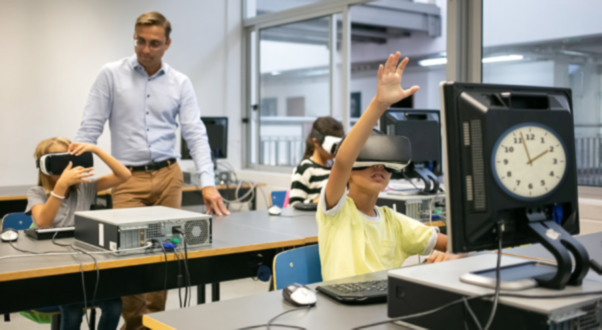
{"hour": 1, "minute": 57}
